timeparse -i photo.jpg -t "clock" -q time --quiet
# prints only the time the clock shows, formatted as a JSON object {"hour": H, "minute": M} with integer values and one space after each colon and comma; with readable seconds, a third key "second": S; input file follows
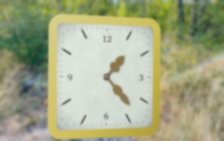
{"hour": 1, "minute": 23}
